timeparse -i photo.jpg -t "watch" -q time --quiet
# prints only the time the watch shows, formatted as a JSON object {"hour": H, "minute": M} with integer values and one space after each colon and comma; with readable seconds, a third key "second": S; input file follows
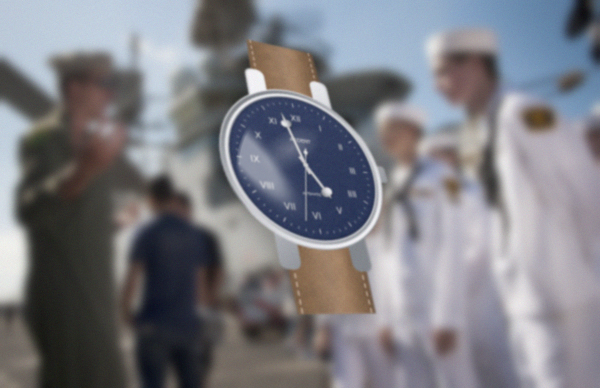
{"hour": 4, "minute": 57, "second": 32}
